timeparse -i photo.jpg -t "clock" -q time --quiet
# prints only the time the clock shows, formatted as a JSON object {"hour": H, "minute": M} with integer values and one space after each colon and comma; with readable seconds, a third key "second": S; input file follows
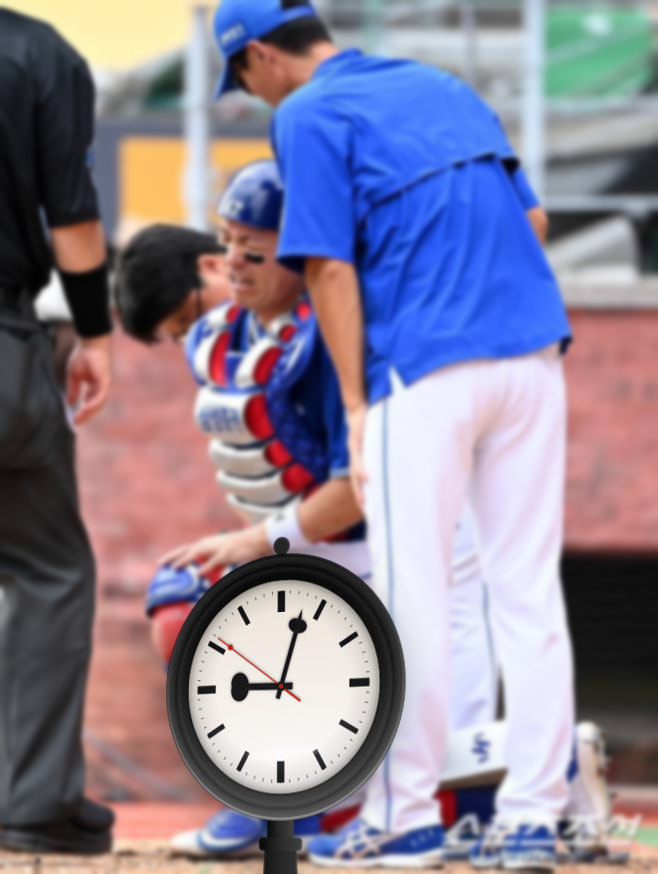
{"hour": 9, "minute": 2, "second": 51}
